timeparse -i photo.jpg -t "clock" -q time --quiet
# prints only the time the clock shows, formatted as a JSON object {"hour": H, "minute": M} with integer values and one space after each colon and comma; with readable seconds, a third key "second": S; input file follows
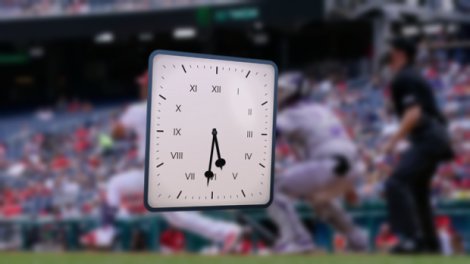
{"hour": 5, "minute": 31}
